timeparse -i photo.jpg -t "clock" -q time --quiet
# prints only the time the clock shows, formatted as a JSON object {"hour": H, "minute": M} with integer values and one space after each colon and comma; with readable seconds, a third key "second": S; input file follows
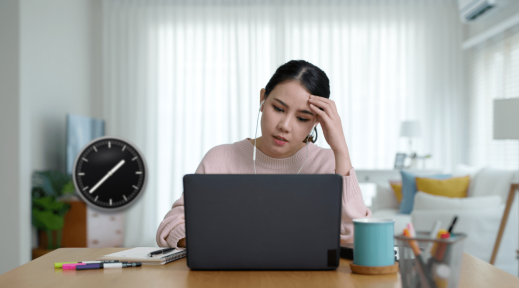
{"hour": 1, "minute": 38}
